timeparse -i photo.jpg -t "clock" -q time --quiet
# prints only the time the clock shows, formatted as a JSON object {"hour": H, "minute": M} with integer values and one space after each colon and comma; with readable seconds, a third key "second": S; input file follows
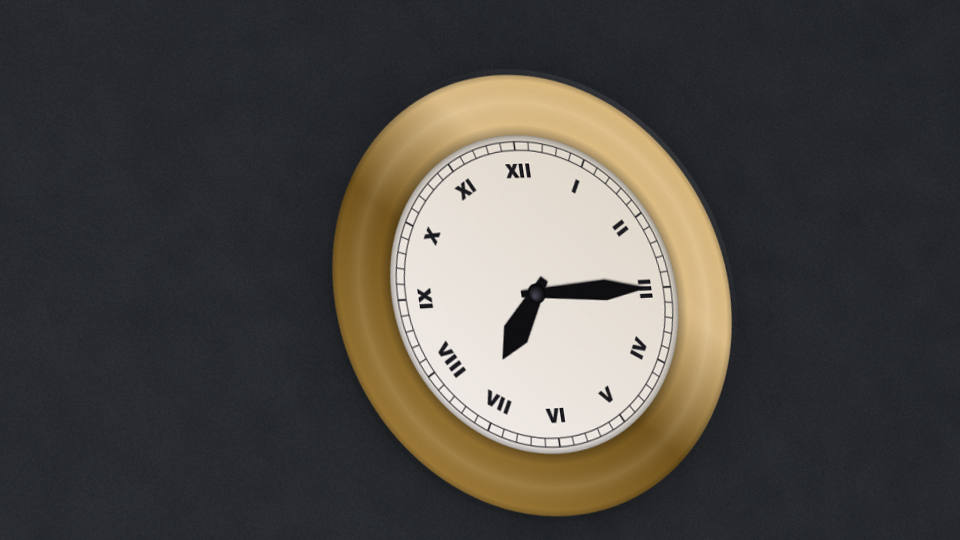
{"hour": 7, "minute": 15}
